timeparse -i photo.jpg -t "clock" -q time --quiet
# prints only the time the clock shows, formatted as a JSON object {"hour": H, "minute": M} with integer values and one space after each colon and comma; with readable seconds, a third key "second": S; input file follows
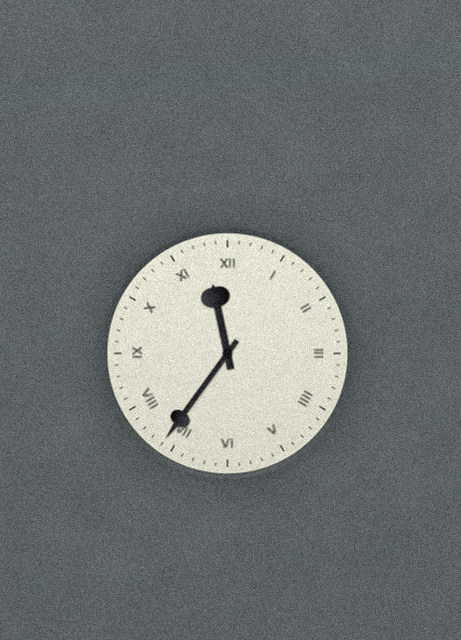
{"hour": 11, "minute": 36}
